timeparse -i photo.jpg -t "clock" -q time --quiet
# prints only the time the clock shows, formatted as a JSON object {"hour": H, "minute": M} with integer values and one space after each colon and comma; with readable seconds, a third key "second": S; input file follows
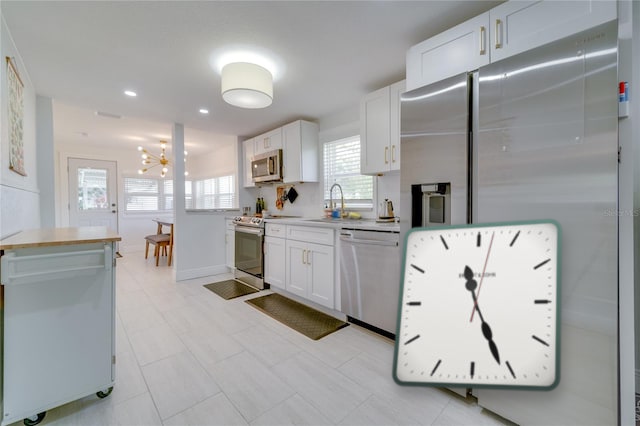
{"hour": 11, "minute": 26, "second": 2}
